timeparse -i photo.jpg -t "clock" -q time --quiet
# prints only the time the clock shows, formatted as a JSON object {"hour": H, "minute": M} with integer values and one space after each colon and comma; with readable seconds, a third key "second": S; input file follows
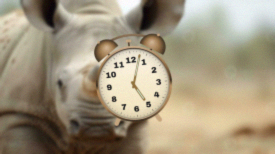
{"hour": 5, "minute": 3}
